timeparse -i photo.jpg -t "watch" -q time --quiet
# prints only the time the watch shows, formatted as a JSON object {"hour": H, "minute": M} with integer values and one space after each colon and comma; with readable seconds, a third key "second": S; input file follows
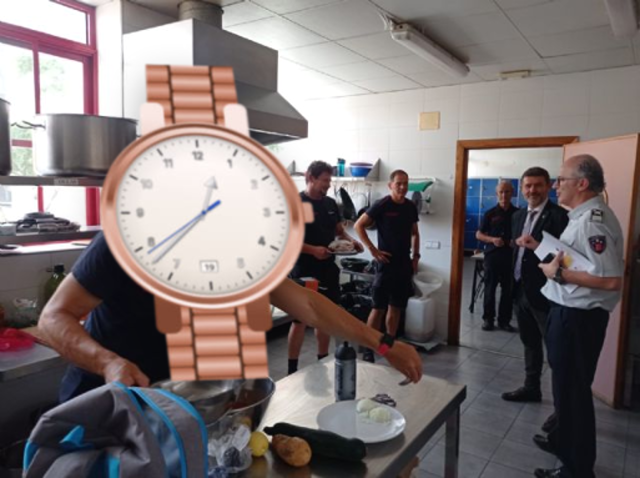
{"hour": 12, "minute": 37, "second": 39}
